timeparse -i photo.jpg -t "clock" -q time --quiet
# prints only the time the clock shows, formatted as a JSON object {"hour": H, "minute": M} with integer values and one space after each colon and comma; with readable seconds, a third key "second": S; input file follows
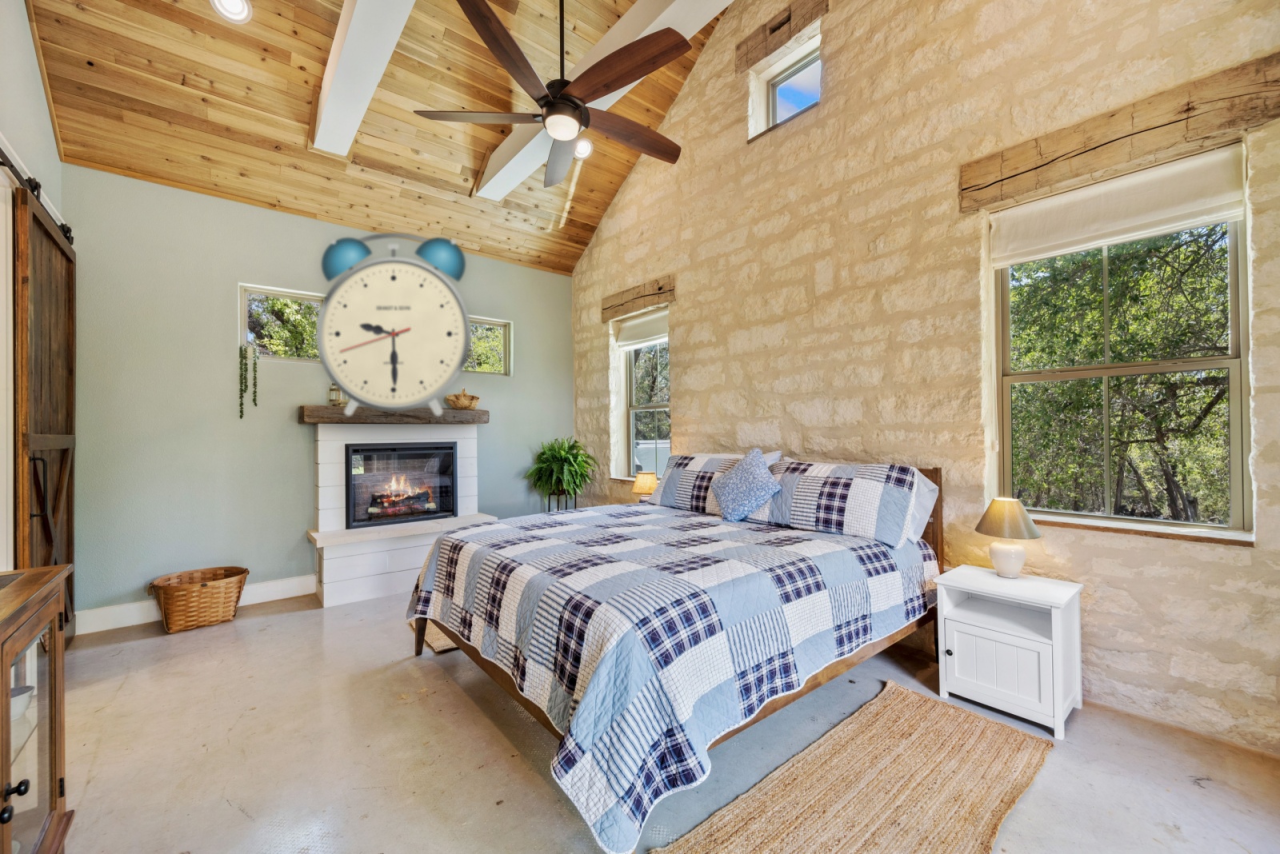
{"hour": 9, "minute": 29, "second": 42}
